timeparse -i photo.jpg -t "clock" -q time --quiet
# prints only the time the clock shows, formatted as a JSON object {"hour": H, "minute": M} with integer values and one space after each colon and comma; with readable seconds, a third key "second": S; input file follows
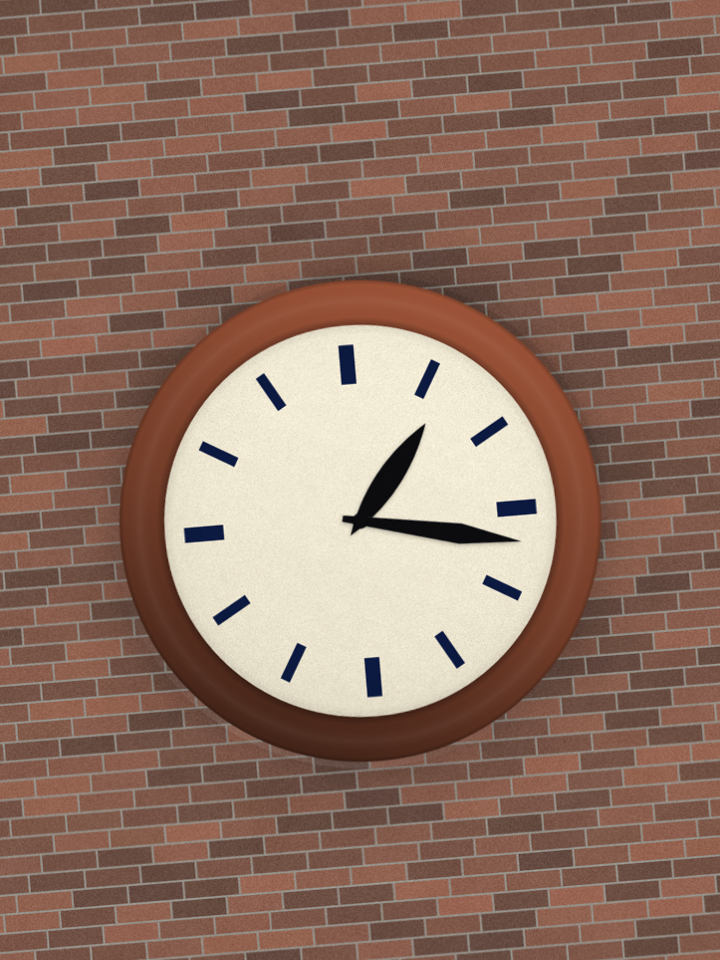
{"hour": 1, "minute": 17}
